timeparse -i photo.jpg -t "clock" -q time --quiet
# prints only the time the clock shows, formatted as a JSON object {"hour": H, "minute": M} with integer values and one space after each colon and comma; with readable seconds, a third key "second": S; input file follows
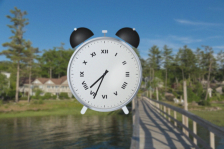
{"hour": 7, "minute": 34}
